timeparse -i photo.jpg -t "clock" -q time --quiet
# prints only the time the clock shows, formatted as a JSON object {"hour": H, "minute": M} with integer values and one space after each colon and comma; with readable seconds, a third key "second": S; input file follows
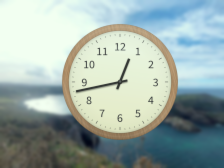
{"hour": 12, "minute": 43}
